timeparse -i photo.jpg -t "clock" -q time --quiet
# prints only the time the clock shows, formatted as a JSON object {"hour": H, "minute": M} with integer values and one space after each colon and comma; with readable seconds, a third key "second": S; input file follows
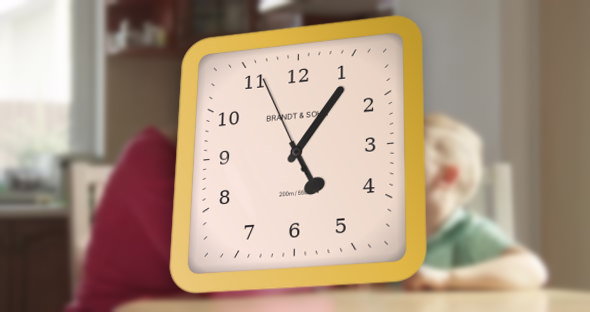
{"hour": 5, "minute": 5, "second": 56}
